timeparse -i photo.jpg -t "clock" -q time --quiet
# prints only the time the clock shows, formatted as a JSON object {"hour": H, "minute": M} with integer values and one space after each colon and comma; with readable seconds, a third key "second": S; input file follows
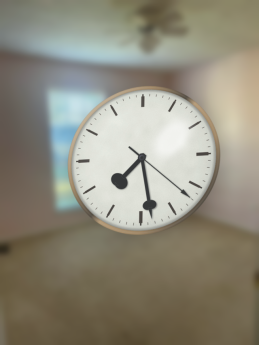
{"hour": 7, "minute": 28, "second": 22}
